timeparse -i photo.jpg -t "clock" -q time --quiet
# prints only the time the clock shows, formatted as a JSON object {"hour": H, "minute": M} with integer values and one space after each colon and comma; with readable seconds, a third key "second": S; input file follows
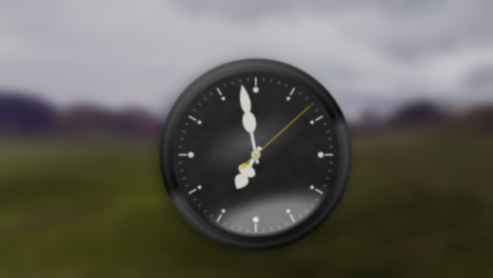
{"hour": 6, "minute": 58, "second": 8}
